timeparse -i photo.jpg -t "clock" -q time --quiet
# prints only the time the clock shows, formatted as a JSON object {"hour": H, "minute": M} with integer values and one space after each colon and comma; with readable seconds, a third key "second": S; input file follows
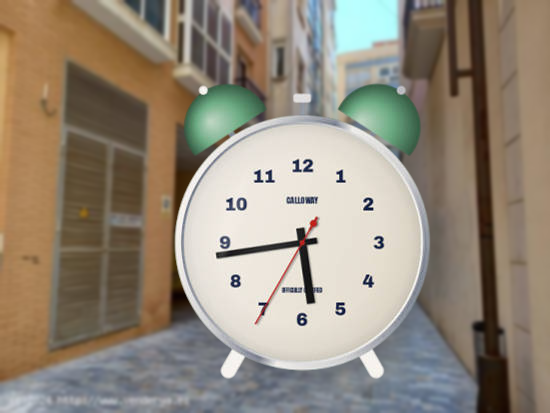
{"hour": 5, "minute": 43, "second": 35}
